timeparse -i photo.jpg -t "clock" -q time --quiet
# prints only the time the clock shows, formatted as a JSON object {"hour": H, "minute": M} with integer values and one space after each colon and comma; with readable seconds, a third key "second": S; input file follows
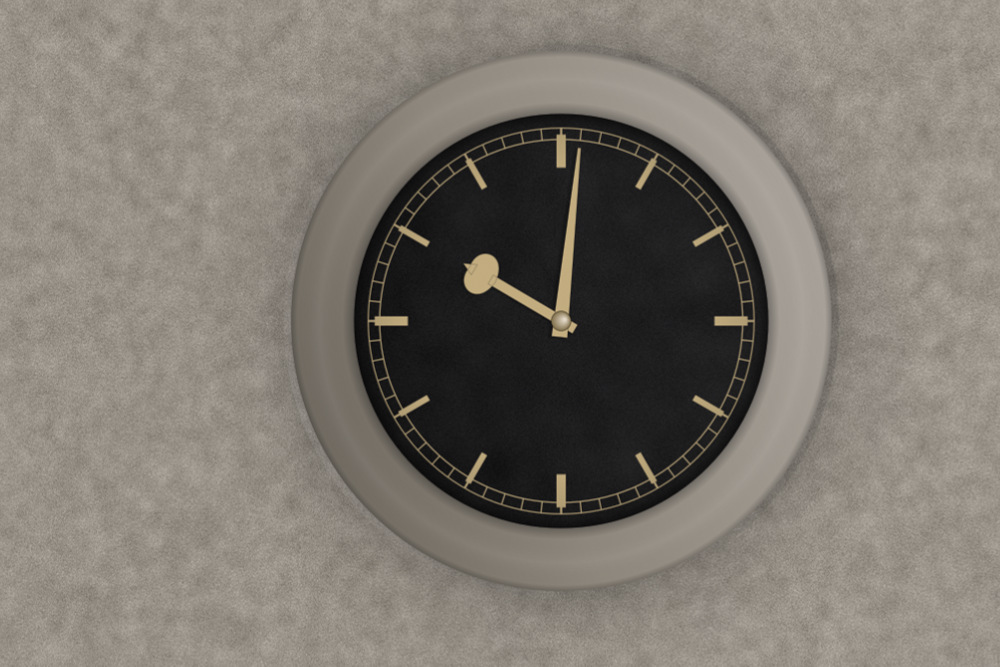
{"hour": 10, "minute": 1}
